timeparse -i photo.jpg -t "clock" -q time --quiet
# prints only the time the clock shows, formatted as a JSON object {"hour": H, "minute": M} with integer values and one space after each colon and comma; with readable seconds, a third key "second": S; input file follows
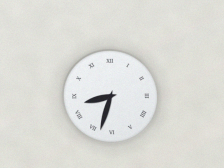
{"hour": 8, "minute": 33}
